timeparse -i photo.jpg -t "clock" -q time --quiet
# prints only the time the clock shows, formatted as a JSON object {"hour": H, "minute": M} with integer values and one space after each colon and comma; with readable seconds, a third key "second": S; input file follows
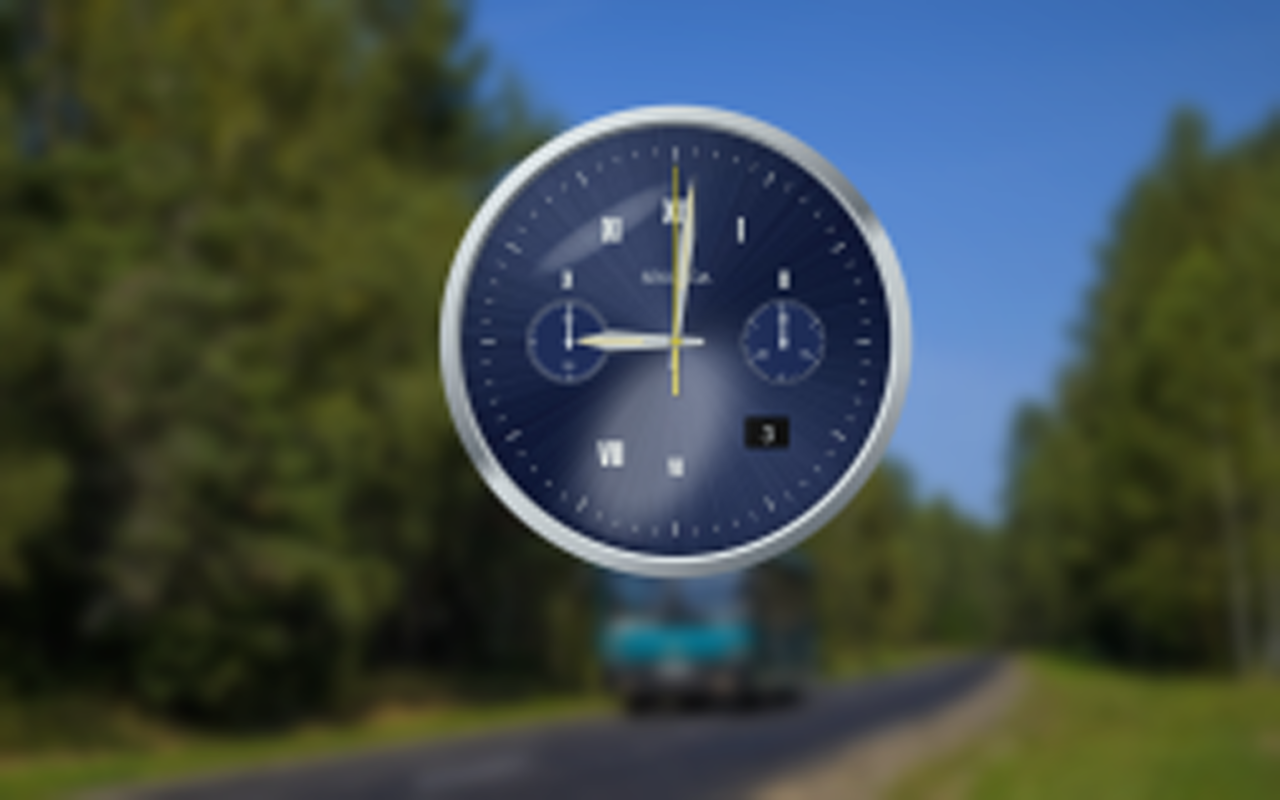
{"hour": 9, "minute": 1}
